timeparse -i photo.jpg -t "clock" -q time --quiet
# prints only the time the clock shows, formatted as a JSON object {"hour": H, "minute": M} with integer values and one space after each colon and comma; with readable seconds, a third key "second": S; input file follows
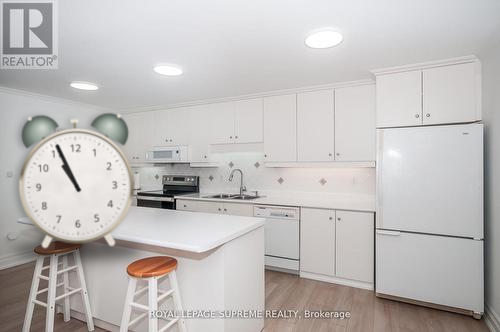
{"hour": 10, "minute": 56}
